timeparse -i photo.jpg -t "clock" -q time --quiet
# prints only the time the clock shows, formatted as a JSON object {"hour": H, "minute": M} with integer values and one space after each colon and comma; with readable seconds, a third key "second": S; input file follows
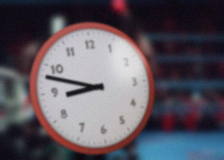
{"hour": 8, "minute": 48}
